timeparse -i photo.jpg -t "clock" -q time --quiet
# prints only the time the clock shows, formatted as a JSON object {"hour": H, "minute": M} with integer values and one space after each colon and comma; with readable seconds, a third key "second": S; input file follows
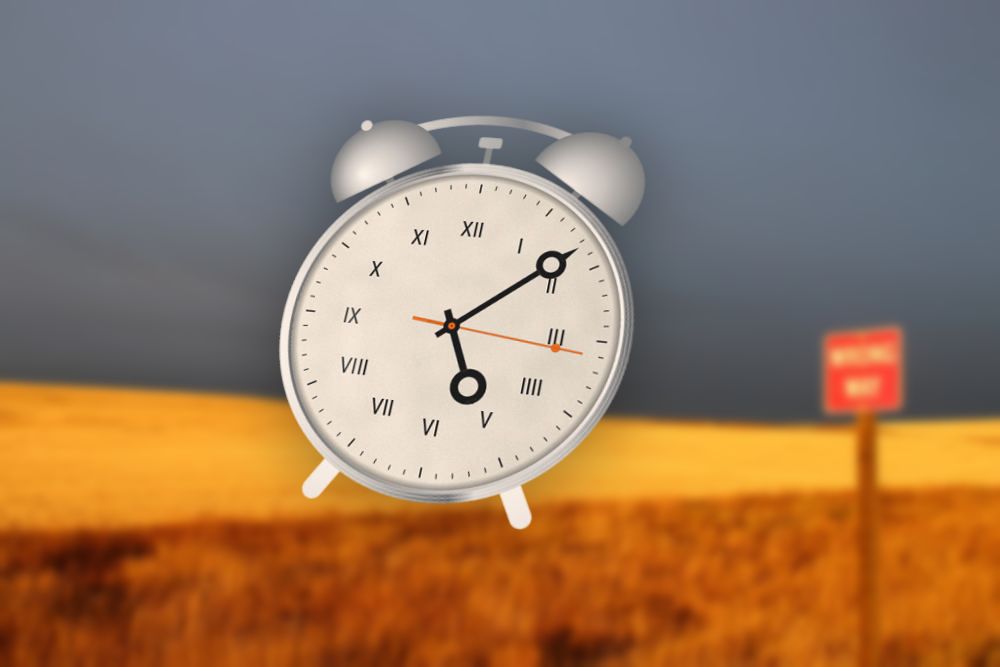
{"hour": 5, "minute": 8, "second": 16}
